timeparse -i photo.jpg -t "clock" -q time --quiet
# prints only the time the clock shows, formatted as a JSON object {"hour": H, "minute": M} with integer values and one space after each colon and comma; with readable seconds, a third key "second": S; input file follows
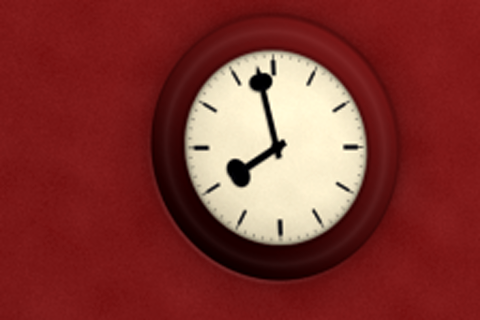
{"hour": 7, "minute": 58}
